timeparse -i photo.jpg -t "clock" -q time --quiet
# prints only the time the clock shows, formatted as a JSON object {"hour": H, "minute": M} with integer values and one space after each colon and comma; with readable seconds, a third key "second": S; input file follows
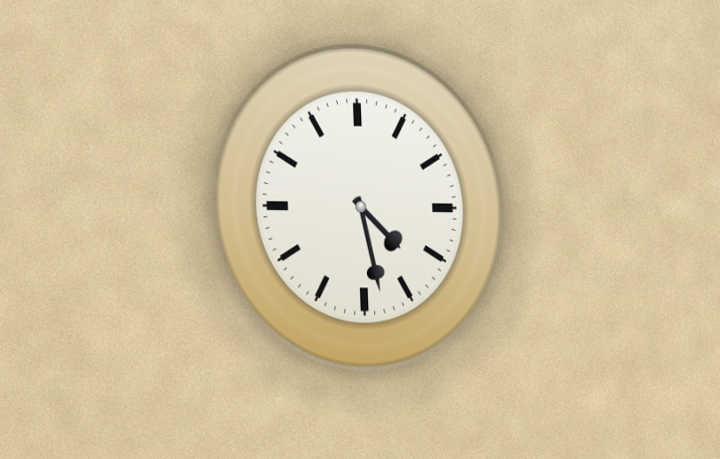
{"hour": 4, "minute": 28}
